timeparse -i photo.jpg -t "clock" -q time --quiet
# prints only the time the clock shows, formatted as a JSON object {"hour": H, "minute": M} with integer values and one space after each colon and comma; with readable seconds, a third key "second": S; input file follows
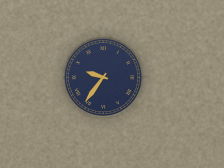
{"hour": 9, "minute": 36}
